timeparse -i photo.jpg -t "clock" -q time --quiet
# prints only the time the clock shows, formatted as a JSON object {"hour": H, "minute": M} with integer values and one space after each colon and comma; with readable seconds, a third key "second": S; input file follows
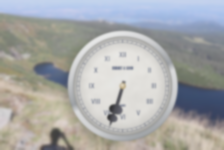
{"hour": 6, "minute": 33}
